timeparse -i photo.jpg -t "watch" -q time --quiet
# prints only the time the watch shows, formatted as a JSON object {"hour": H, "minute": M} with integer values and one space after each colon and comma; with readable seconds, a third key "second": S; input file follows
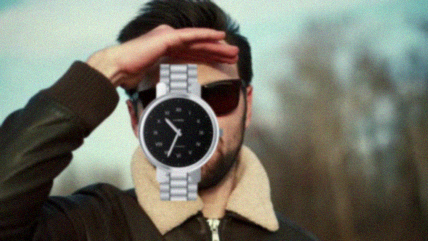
{"hour": 10, "minute": 34}
